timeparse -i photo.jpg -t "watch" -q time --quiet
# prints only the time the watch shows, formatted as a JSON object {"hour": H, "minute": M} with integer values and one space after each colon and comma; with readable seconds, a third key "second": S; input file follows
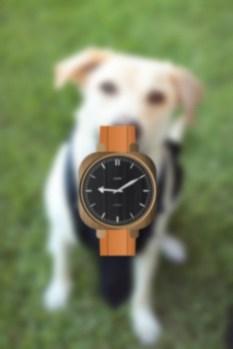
{"hour": 9, "minute": 10}
